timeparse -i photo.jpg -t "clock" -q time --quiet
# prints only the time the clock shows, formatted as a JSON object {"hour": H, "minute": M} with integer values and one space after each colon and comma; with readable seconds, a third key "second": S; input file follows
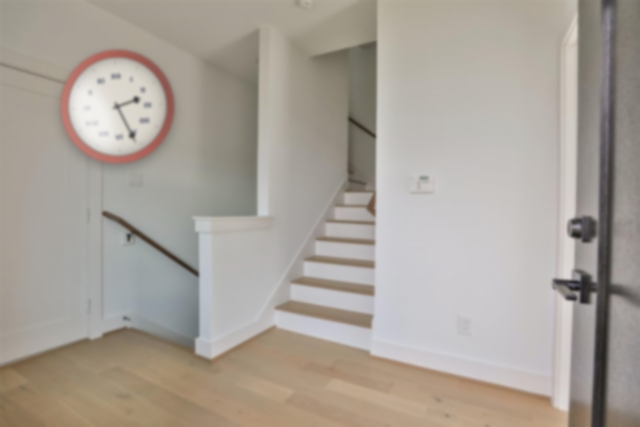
{"hour": 2, "minute": 26}
